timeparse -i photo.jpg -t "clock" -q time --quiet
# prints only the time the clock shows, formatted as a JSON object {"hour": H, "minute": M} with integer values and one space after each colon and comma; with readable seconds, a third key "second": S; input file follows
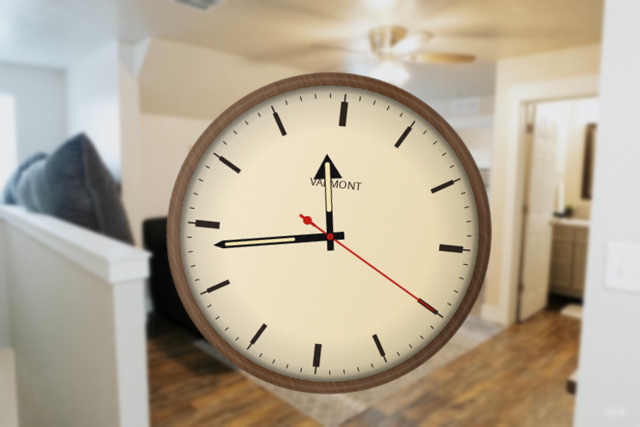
{"hour": 11, "minute": 43, "second": 20}
